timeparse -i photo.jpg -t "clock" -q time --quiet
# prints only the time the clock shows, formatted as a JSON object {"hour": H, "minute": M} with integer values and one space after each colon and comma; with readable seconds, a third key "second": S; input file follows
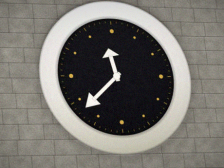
{"hour": 11, "minute": 38}
